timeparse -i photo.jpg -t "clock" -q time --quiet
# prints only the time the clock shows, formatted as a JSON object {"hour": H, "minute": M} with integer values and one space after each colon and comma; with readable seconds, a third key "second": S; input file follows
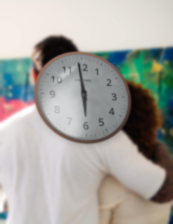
{"hour": 5, "minute": 59}
